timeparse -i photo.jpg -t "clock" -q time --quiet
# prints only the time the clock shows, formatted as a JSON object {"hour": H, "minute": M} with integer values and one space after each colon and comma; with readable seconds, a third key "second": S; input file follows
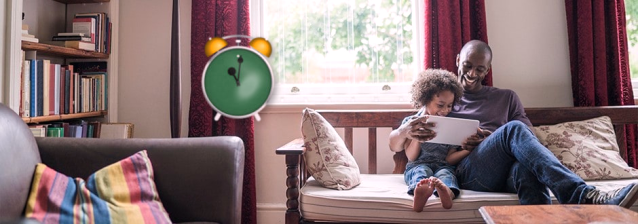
{"hour": 11, "minute": 1}
